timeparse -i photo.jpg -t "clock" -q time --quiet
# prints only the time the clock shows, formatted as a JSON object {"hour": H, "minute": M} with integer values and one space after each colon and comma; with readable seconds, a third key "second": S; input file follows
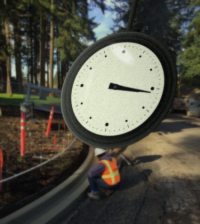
{"hour": 3, "minute": 16}
